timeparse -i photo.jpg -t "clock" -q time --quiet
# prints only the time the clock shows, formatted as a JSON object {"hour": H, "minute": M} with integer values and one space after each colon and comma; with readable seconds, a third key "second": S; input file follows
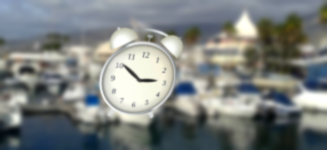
{"hour": 2, "minute": 51}
